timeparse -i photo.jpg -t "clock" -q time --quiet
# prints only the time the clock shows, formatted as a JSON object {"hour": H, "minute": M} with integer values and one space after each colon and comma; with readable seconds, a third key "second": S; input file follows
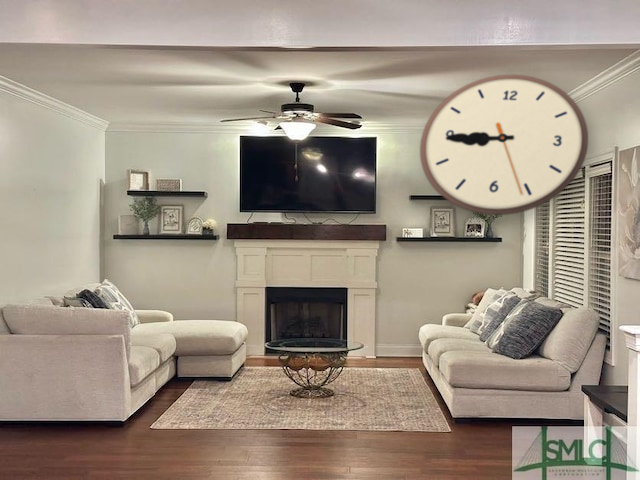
{"hour": 8, "minute": 44, "second": 26}
